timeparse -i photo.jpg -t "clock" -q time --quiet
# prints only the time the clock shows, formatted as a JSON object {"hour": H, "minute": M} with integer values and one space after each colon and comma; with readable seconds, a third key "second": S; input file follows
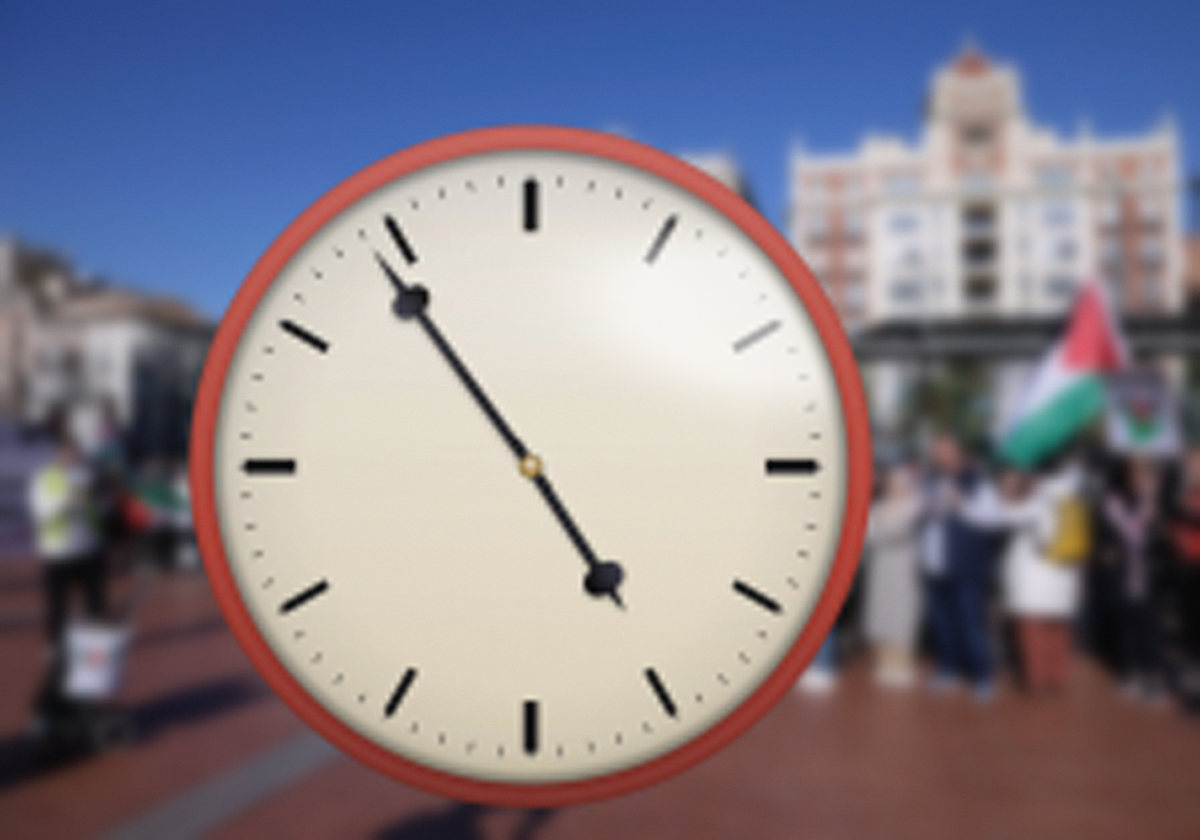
{"hour": 4, "minute": 54}
